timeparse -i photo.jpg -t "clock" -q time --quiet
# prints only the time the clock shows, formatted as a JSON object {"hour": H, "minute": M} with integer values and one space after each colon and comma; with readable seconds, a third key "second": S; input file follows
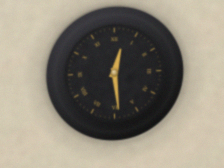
{"hour": 12, "minute": 29}
